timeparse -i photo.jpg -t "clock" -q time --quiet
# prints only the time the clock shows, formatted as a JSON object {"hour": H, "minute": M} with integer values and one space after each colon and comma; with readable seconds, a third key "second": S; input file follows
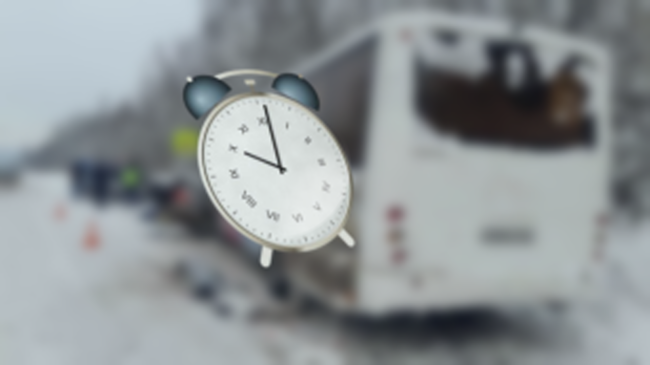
{"hour": 10, "minute": 1}
